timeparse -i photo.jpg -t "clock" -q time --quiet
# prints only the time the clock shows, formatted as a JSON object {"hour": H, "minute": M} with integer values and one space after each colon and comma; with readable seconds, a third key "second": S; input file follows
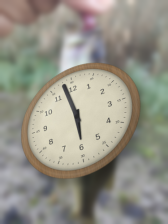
{"hour": 5, "minute": 58}
